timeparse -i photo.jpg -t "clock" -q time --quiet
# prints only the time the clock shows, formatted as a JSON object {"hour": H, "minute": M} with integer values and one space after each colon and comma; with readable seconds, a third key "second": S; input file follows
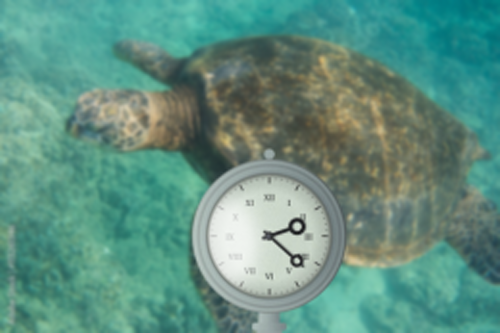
{"hour": 2, "minute": 22}
